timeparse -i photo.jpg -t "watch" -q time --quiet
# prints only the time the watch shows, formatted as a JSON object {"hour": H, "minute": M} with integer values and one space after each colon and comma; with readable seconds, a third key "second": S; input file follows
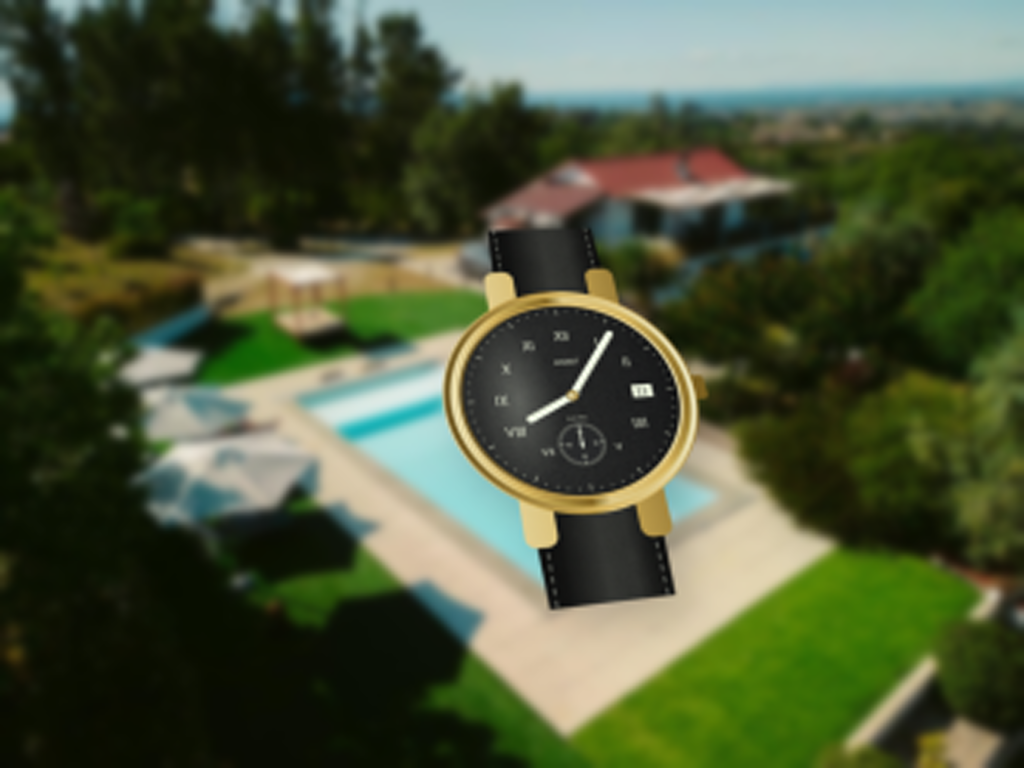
{"hour": 8, "minute": 6}
